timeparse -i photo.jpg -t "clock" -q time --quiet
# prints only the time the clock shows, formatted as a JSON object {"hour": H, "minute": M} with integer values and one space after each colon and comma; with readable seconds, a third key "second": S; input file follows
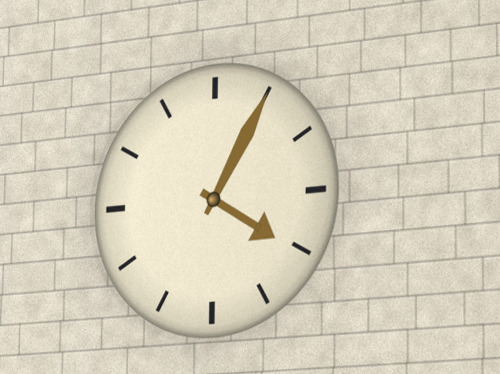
{"hour": 4, "minute": 5}
